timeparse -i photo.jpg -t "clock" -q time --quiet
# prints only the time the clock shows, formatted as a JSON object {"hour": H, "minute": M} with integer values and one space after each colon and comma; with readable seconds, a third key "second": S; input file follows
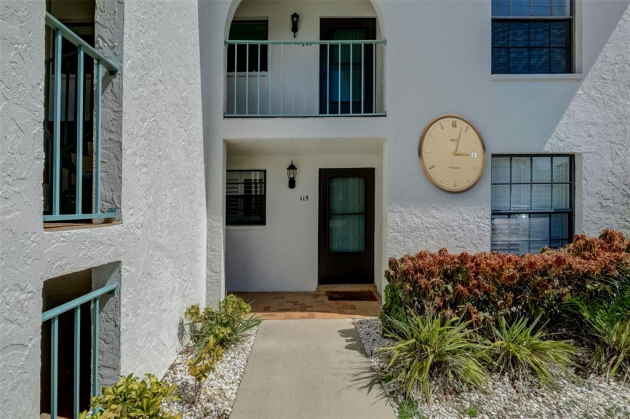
{"hour": 3, "minute": 3}
